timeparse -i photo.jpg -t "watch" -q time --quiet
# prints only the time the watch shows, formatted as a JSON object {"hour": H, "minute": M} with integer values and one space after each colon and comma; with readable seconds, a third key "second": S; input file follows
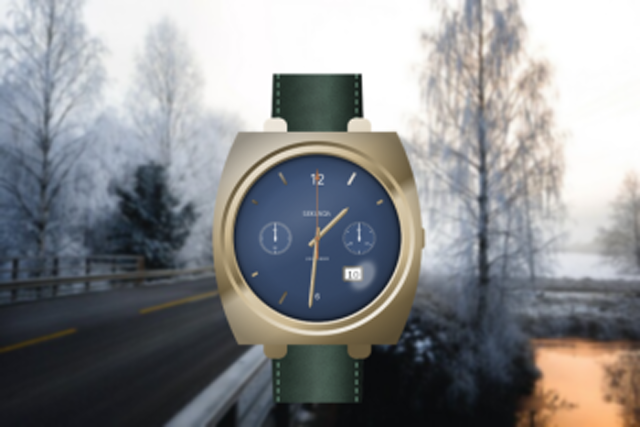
{"hour": 1, "minute": 31}
